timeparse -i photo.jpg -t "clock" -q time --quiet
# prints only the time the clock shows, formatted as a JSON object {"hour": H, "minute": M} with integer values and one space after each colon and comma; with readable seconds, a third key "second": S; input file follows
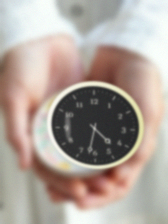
{"hour": 4, "minute": 32}
